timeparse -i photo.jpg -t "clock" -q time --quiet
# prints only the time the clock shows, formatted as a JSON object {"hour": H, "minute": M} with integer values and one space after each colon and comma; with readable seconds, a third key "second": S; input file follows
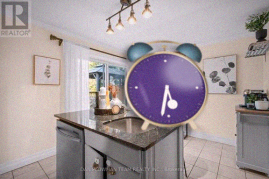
{"hour": 5, "minute": 32}
